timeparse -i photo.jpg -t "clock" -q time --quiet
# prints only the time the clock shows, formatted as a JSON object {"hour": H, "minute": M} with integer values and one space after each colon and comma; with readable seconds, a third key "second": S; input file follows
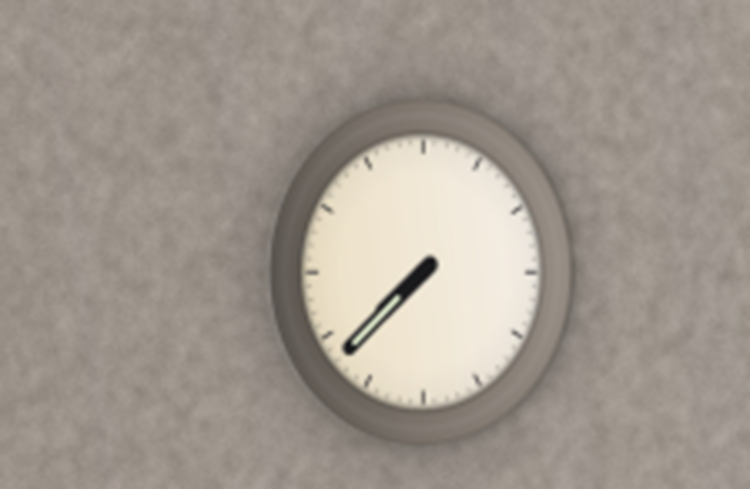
{"hour": 7, "minute": 38}
